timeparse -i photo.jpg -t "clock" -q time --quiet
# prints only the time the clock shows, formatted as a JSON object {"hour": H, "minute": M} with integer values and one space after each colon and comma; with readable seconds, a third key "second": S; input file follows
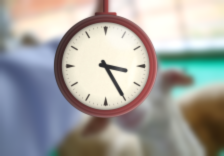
{"hour": 3, "minute": 25}
